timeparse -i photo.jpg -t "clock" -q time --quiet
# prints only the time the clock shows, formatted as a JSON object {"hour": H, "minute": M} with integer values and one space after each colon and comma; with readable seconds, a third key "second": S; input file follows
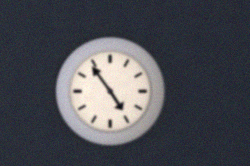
{"hour": 4, "minute": 54}
